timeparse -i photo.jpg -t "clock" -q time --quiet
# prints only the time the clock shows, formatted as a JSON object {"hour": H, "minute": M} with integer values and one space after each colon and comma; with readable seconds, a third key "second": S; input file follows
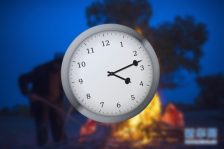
{"hour": 4, "minute": 13}
